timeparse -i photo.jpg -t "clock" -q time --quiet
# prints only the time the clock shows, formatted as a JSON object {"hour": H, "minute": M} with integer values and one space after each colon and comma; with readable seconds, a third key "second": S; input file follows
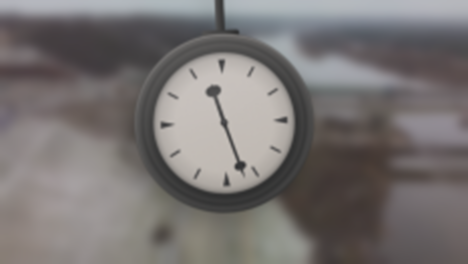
{"hour": 11, "minute": 27}
